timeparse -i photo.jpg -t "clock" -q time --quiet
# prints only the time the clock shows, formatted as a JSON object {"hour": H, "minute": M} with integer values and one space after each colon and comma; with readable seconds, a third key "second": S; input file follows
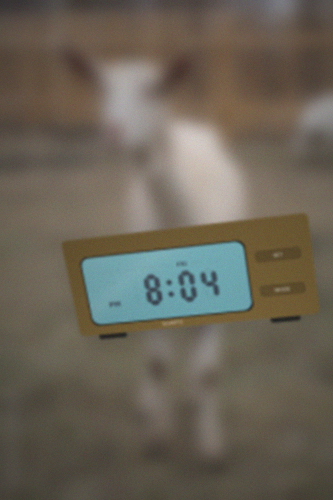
{"hour": 8, "minute": 4}
